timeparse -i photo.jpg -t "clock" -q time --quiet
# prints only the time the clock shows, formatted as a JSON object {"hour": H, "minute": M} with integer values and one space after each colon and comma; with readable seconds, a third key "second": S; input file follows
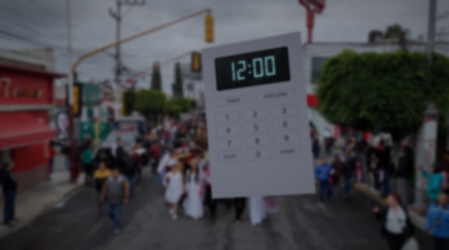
{"hour": 12, "minute": 0}
